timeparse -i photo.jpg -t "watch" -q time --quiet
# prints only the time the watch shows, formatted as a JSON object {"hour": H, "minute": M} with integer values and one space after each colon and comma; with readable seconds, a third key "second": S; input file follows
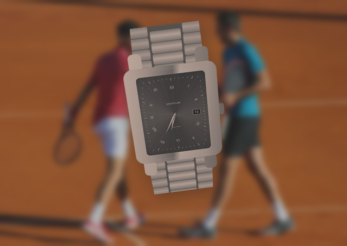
{"hour": 6, "minute": 35}
